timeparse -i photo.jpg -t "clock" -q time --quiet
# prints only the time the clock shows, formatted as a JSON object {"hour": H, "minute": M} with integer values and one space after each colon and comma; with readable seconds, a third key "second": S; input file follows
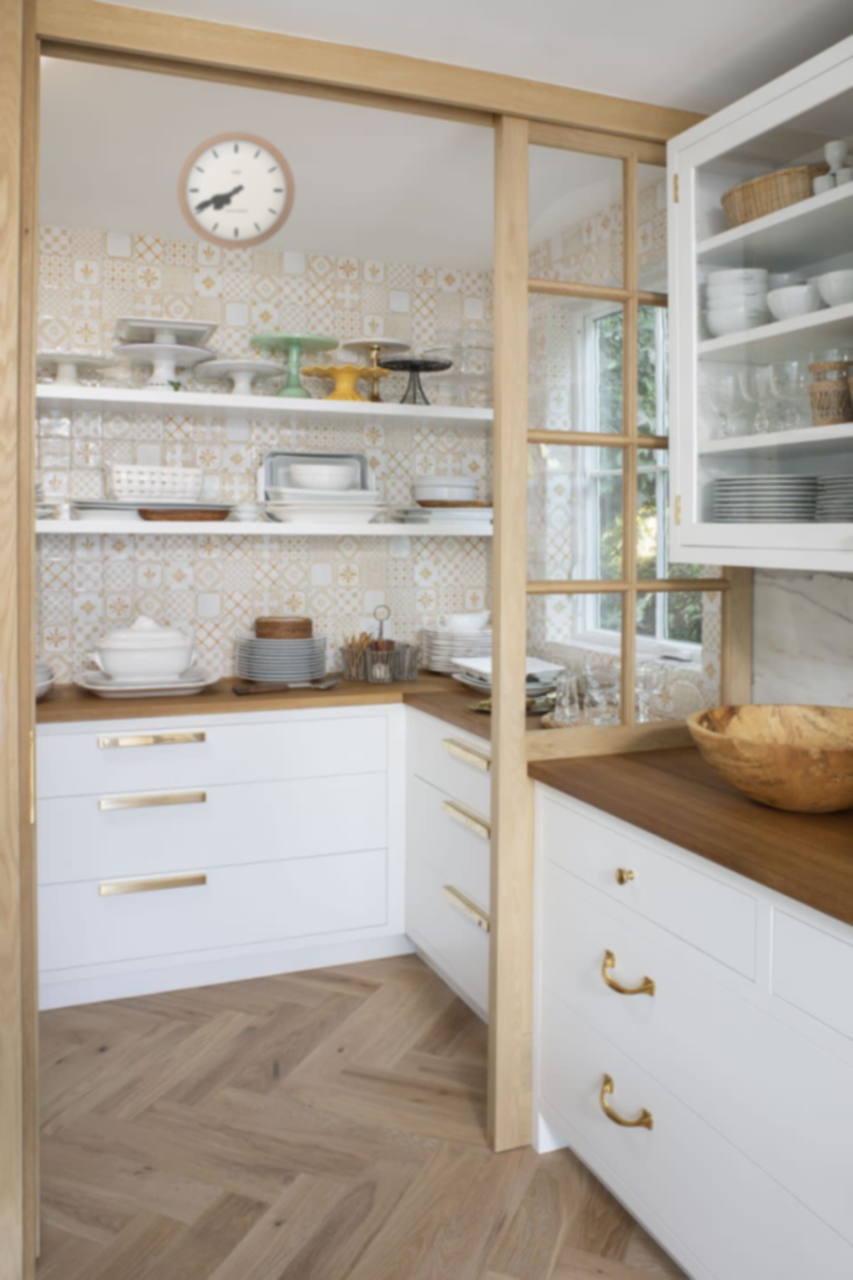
{"hour": 7, "minute": 41}
